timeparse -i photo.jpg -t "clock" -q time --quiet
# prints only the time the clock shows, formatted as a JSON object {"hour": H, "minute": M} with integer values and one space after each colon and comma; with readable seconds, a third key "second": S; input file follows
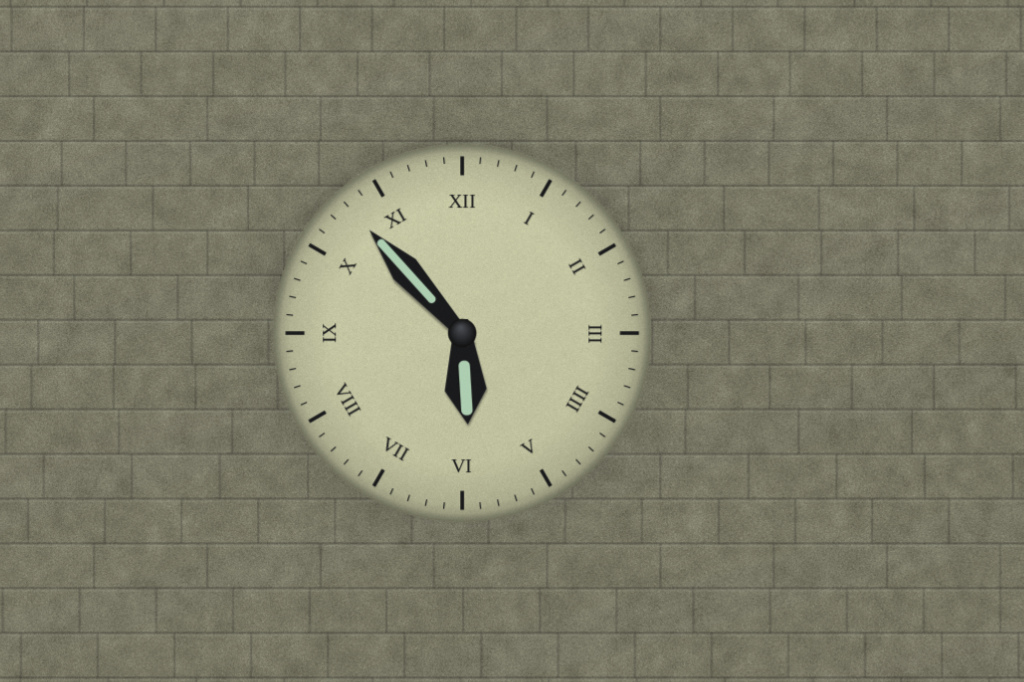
{"hour": 5, "minute": 53}
